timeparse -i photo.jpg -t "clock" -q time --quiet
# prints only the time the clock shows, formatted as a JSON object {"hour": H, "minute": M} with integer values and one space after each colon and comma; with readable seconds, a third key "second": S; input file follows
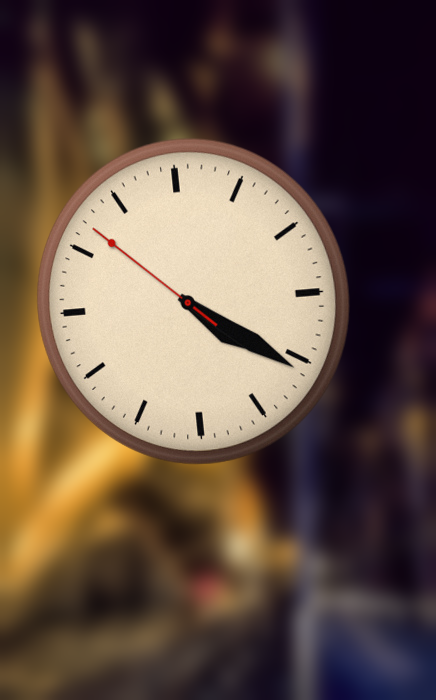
{"hour": 4, "minute": 20, "second": 52}
